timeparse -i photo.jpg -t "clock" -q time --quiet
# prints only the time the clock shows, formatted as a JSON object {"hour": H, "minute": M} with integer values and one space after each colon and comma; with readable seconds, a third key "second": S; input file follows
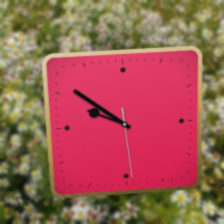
{"hour": 9, "minute": 51, "second": 29}
